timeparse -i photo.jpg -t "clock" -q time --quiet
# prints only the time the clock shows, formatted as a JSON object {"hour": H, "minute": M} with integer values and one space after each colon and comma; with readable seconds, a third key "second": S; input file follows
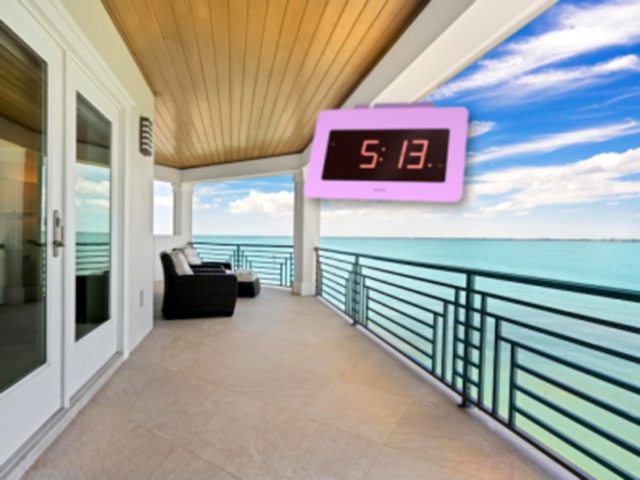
{"hour": 5, "minute": 13}
